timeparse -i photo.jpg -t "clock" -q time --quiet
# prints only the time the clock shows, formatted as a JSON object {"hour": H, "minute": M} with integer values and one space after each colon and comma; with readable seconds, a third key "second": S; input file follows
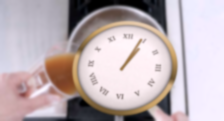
{"hour": 1, "minute": 4}
